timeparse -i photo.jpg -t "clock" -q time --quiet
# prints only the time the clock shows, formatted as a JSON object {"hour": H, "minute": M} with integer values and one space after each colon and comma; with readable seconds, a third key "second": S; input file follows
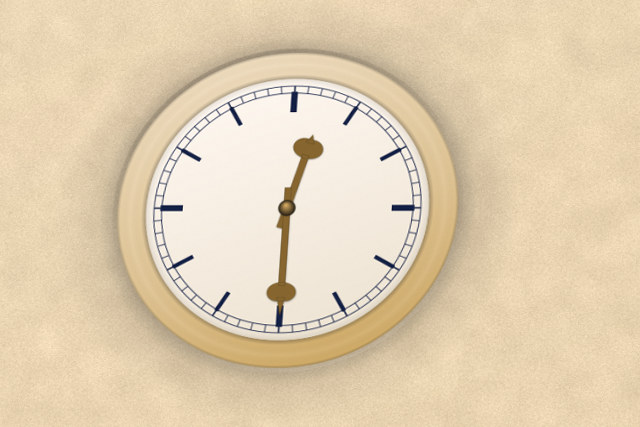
{"hour": 12, "minute": 30}
